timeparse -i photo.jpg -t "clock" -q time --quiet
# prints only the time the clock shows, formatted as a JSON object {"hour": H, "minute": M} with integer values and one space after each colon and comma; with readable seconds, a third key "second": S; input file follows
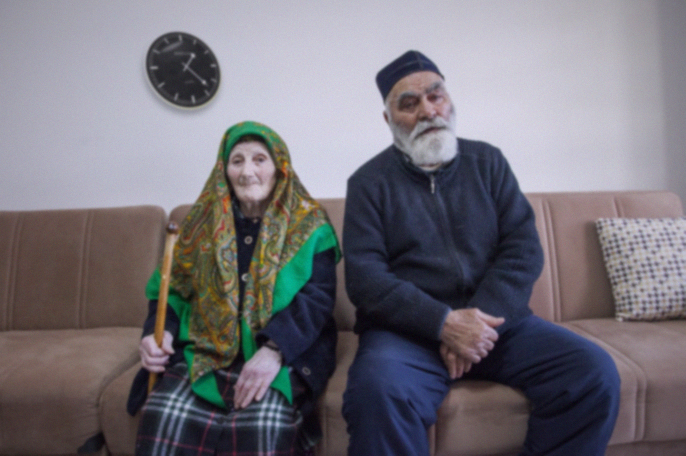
{"hour": 1, "minute": 23}
